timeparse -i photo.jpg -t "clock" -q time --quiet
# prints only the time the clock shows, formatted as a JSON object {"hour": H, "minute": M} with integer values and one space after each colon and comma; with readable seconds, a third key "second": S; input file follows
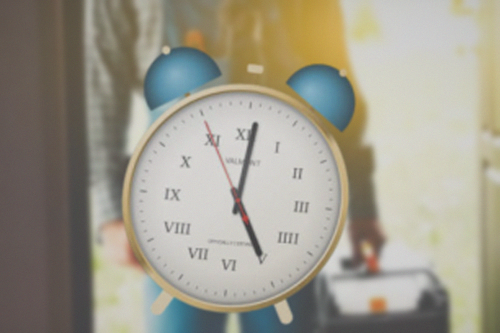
{"hour": 5, "minute": 0, "second": 55}
